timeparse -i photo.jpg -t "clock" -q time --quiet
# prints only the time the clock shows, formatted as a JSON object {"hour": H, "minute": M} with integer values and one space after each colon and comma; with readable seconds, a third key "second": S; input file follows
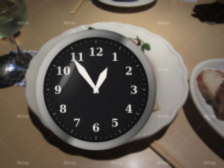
{"hour": 12, "minute": 54}
